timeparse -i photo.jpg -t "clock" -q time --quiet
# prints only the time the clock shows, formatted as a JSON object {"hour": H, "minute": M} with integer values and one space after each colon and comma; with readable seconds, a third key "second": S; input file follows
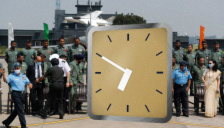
{"hour": 6, "minute": 50}
